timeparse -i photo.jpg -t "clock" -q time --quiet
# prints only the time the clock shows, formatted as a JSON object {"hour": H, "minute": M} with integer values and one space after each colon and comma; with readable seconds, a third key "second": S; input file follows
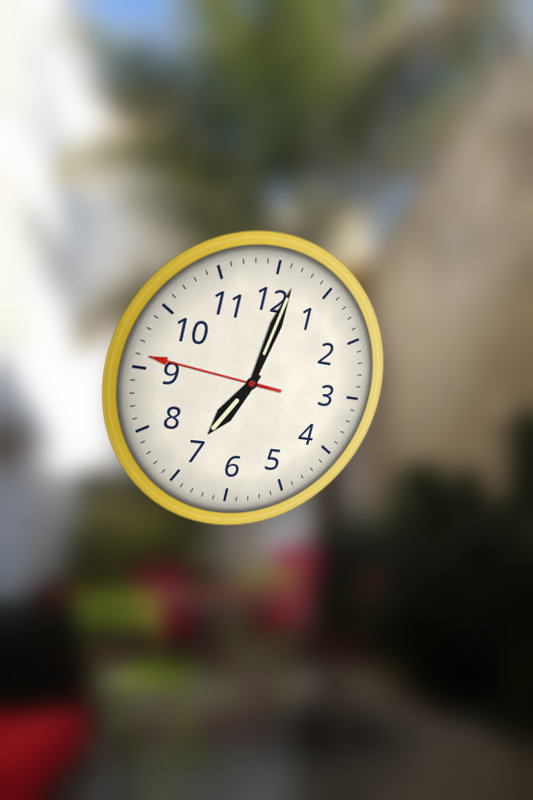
{"hour": 7, "minute": 1, "second": 46}
